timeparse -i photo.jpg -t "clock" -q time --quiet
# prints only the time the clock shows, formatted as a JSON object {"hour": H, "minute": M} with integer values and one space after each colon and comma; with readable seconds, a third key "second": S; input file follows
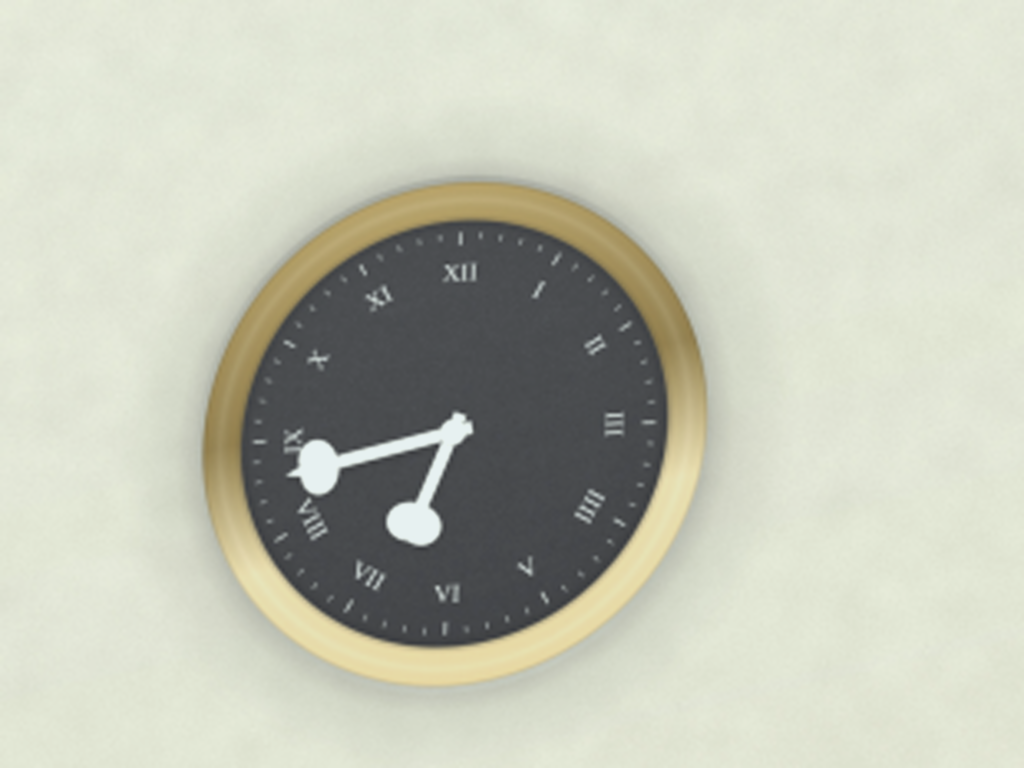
{"hour": 6, "minute": 43}
